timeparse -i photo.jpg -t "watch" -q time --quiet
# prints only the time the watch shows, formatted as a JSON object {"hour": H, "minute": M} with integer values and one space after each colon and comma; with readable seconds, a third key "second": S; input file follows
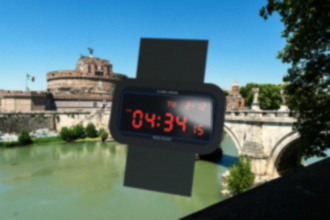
{"hour": 4, "minute": 34}
